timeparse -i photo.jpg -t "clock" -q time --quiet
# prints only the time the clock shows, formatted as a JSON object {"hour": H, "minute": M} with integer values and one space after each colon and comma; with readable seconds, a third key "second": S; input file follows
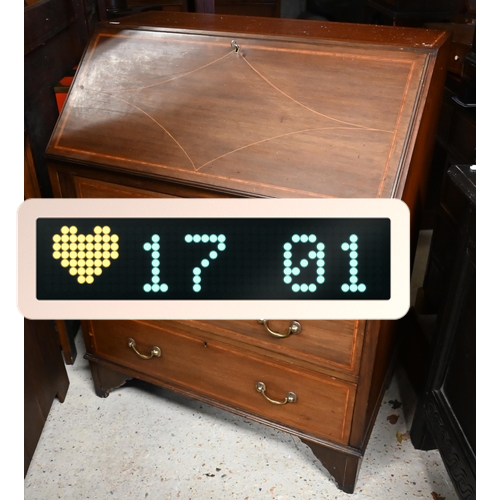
{"hour": 17, "minute": 1}
